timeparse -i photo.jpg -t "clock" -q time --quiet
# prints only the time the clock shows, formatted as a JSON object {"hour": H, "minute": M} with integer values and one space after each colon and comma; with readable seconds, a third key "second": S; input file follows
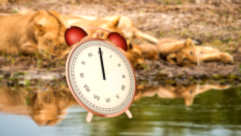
{"hour": 12, "minute": 0}
